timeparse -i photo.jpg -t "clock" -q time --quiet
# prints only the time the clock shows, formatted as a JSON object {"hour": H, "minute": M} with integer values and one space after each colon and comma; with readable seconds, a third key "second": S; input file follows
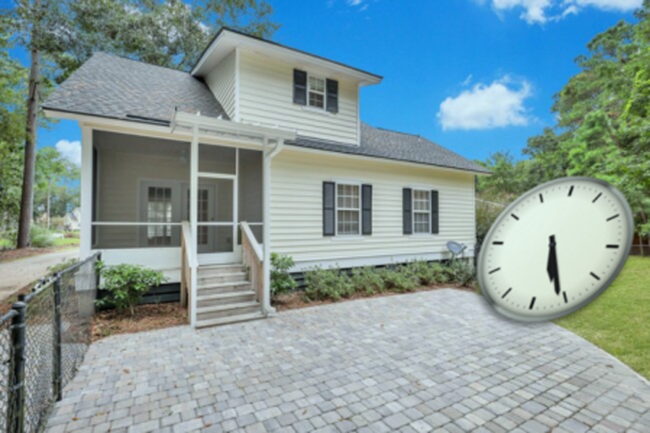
{"hour": 5, "minute": 26}
